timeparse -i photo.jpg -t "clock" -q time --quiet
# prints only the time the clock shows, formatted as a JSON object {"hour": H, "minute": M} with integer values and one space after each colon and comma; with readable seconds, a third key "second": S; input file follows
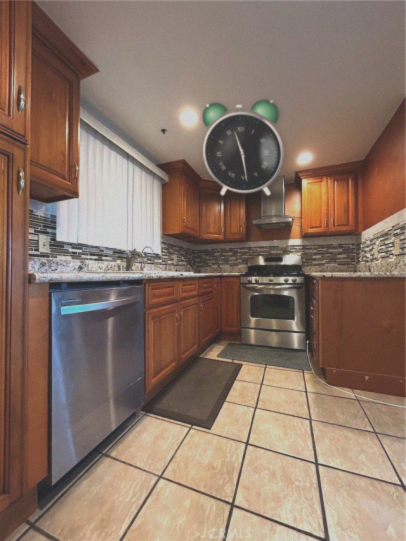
{"hour": 11, "minute": 29}
